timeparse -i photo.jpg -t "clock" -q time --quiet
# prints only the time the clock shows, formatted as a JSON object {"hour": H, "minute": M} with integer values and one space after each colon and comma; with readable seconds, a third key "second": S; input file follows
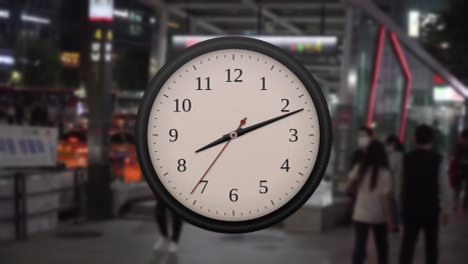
{"hour": 8, "minute": 11, "second": 36}
